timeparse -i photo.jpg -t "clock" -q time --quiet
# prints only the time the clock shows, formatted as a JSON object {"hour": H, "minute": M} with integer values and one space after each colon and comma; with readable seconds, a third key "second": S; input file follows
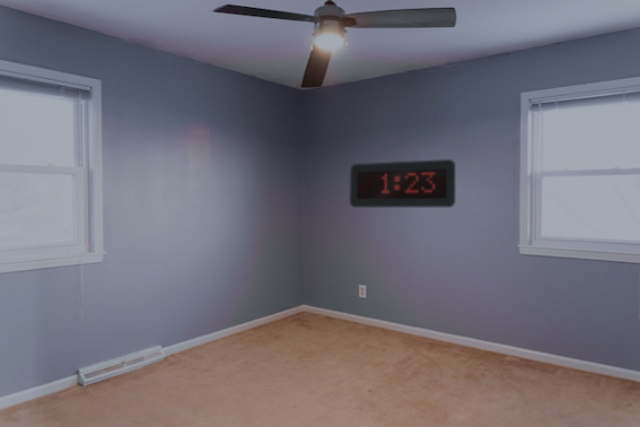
{"hour": 1, "minute": 23}
